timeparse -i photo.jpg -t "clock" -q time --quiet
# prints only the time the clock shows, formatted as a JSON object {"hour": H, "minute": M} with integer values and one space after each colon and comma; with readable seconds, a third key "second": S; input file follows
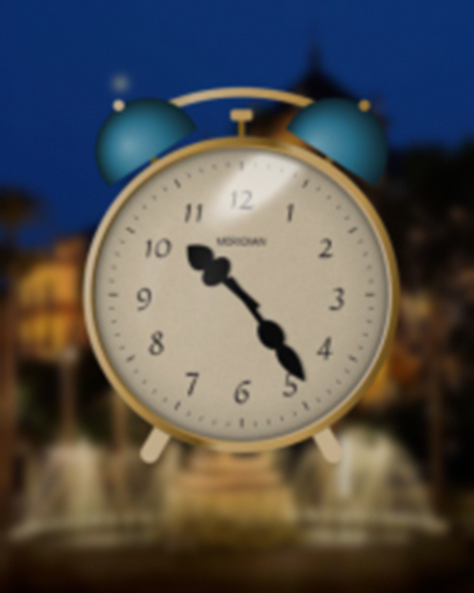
{"hour": 10, "minute": 24}
